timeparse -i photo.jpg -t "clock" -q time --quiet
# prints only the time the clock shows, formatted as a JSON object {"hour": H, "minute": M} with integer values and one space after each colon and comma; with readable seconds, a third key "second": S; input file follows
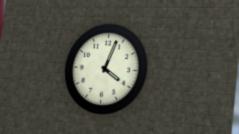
{"hour": 4, "minute": 3}
